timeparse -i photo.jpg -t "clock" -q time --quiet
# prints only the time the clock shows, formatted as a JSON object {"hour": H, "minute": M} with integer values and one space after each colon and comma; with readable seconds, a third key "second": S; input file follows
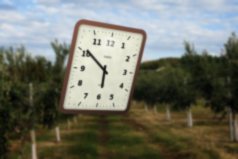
{"hour": 5, "minute": 51}
